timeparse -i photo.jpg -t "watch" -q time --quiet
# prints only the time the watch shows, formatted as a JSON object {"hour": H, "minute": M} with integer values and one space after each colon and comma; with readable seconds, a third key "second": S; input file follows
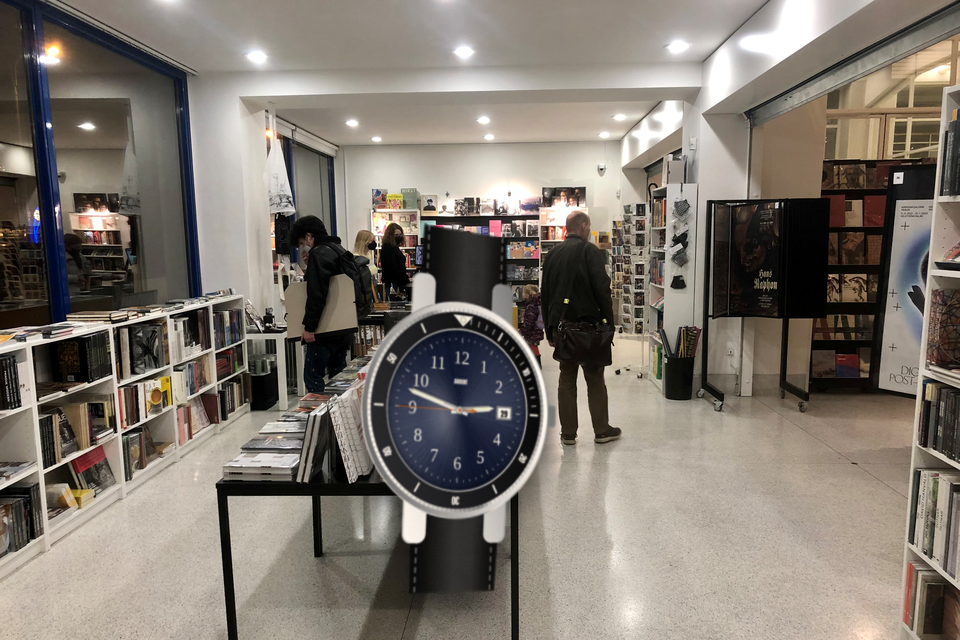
{"hour": 2, "minute": 47, "second": 45}
